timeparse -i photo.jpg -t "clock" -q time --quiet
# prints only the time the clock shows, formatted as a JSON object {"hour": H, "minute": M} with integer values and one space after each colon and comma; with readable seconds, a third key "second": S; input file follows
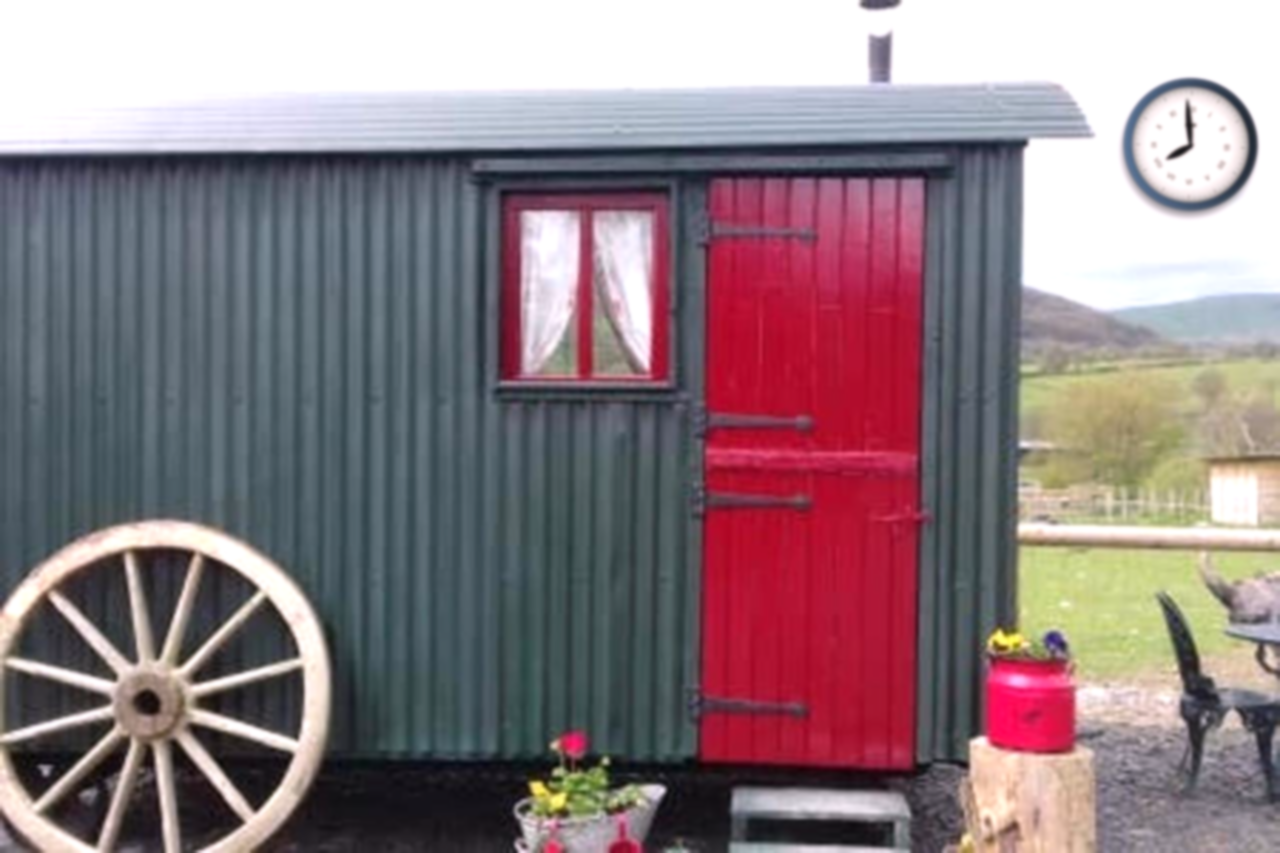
{"hour": 7, "minute": 59}
